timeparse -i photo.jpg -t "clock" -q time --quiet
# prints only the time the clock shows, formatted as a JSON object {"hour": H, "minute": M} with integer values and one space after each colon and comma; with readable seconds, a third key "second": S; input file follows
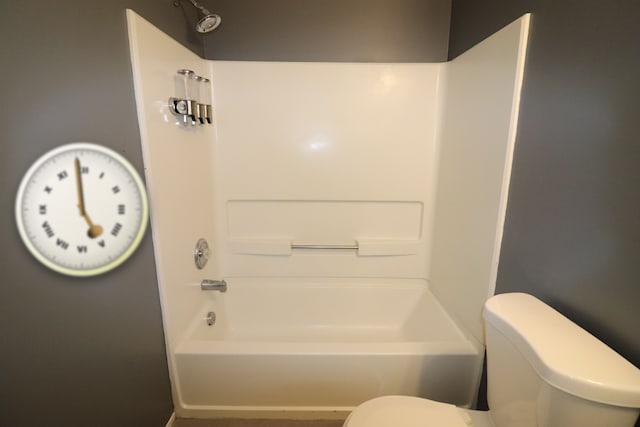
{"hour": 4, "minute": 59}
